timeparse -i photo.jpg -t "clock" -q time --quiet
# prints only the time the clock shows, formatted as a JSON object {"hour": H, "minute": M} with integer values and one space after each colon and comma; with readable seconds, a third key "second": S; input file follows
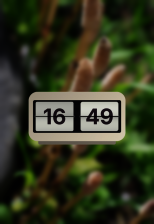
{"hour": 16, "minute": 49}
